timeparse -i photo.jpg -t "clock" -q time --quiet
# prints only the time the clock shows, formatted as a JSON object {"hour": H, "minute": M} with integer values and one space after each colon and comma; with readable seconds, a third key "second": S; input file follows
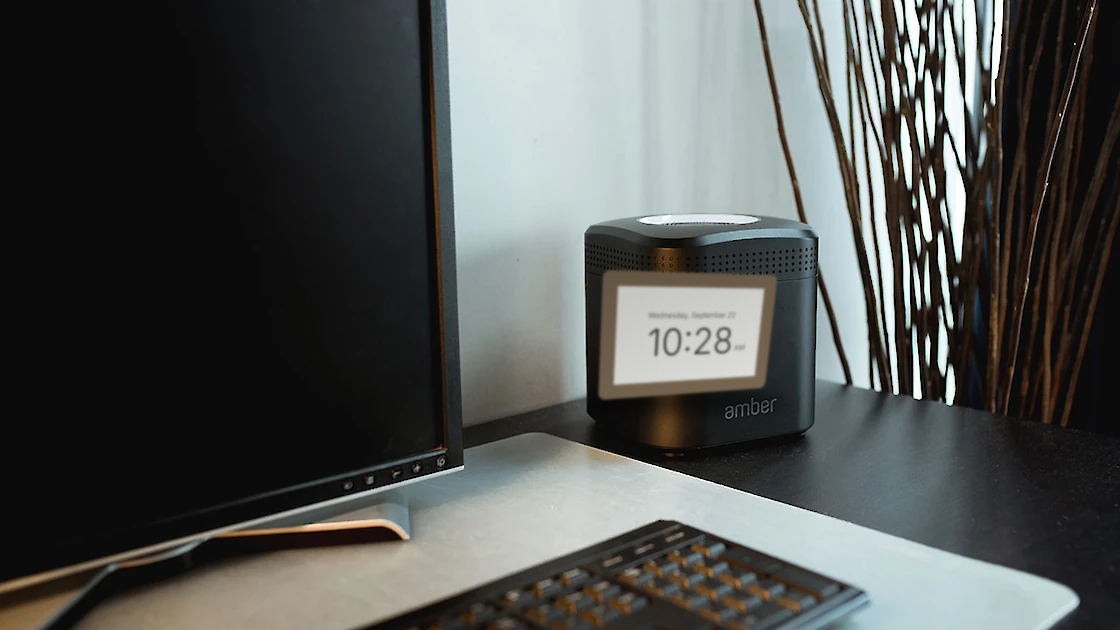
{"hour": 10, "minute": 28}
